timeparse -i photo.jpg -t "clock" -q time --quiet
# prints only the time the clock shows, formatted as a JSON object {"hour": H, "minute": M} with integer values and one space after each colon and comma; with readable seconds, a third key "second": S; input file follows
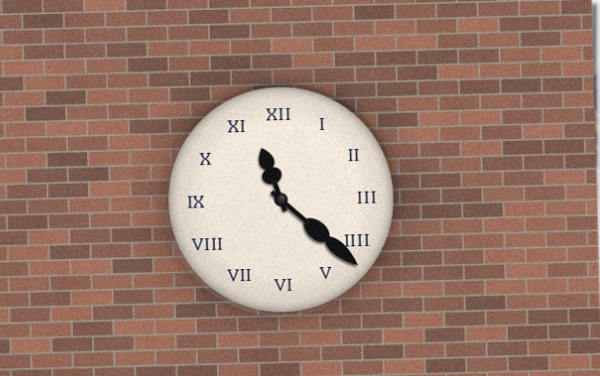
{"hour": 11, "minute": 22}
